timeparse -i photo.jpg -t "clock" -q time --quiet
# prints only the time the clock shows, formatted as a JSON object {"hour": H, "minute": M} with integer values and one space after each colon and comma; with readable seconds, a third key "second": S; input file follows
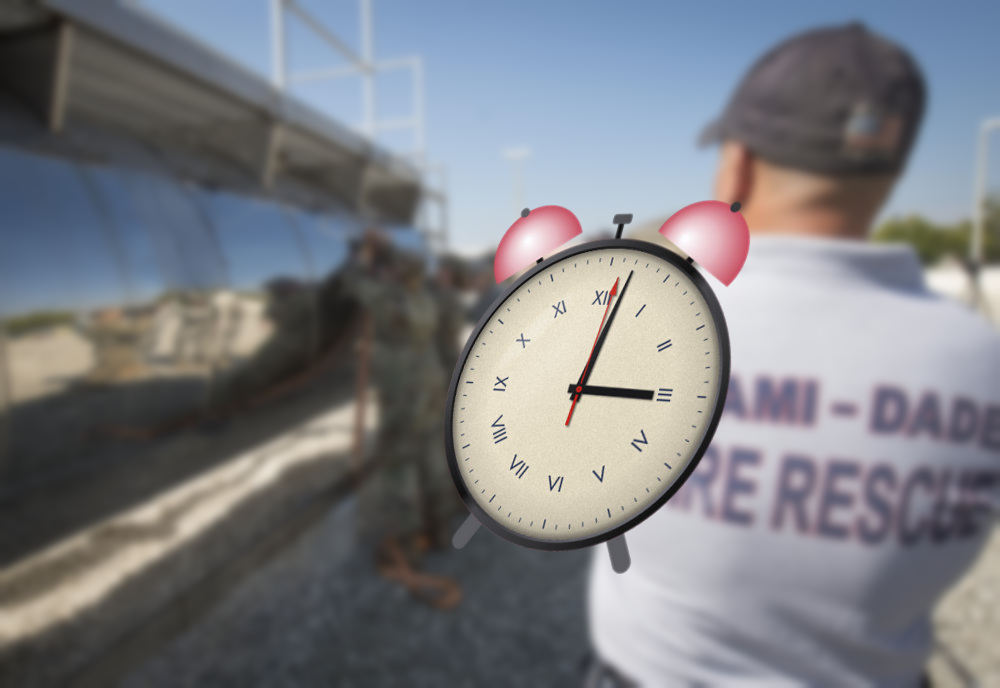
{"hour": 3, "minute": 2, "second": 1}
